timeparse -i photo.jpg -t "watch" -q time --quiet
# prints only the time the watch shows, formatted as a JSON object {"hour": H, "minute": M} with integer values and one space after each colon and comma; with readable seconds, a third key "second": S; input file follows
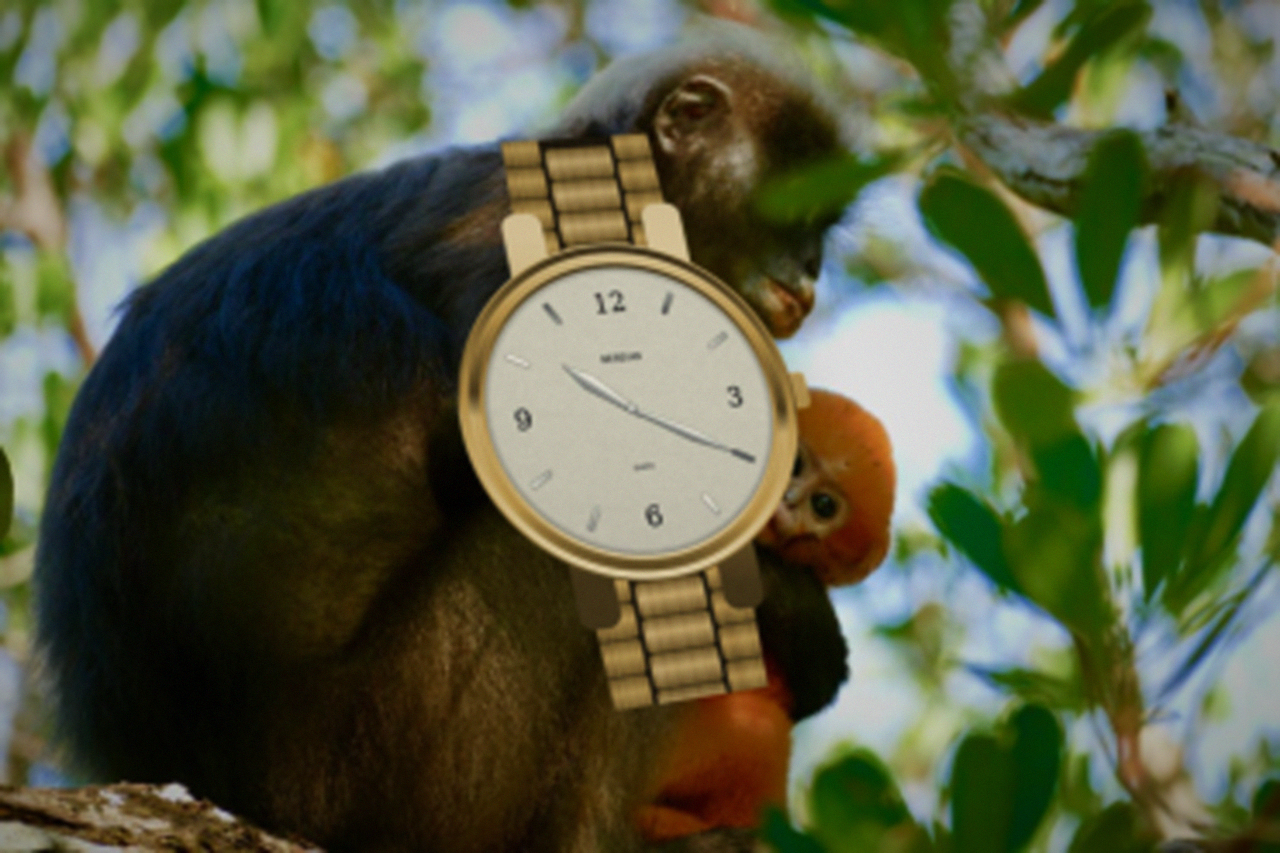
{"hour": 10, "minute": 20}
